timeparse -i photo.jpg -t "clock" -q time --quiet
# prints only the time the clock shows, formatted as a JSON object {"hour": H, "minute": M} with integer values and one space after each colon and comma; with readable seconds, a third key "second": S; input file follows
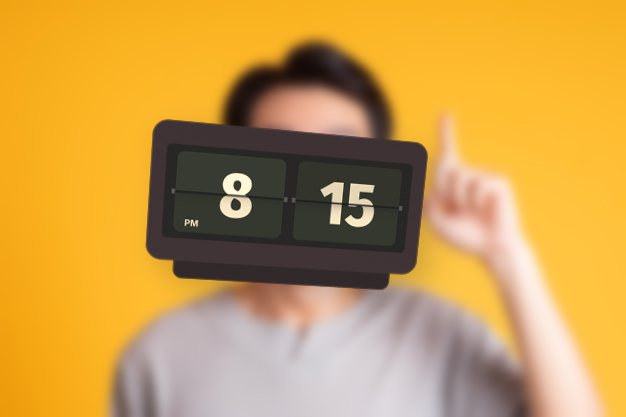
{"hour": 8, "minute": 15}
